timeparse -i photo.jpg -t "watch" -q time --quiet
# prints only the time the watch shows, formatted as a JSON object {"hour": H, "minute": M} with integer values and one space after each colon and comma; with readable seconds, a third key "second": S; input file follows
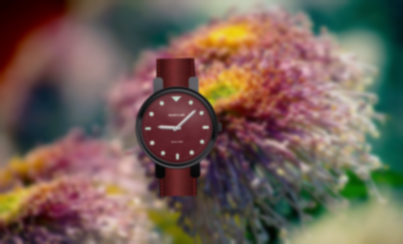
{"hour": 9, "minute": 8}
